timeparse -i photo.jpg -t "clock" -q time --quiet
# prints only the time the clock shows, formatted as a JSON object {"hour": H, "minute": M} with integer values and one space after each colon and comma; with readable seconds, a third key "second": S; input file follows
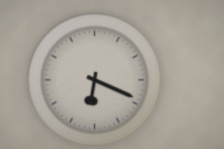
{"hour": 6, "minute": 19}
